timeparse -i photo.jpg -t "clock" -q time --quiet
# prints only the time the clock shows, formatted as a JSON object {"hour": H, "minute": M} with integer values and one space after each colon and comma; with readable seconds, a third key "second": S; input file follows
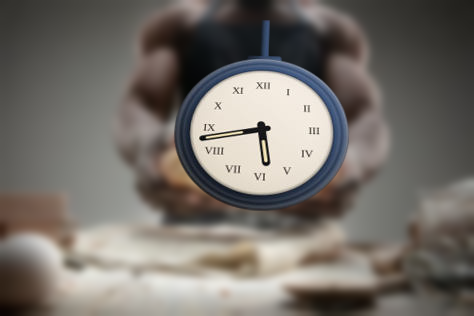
{"hour": 5, "minute": 43}
